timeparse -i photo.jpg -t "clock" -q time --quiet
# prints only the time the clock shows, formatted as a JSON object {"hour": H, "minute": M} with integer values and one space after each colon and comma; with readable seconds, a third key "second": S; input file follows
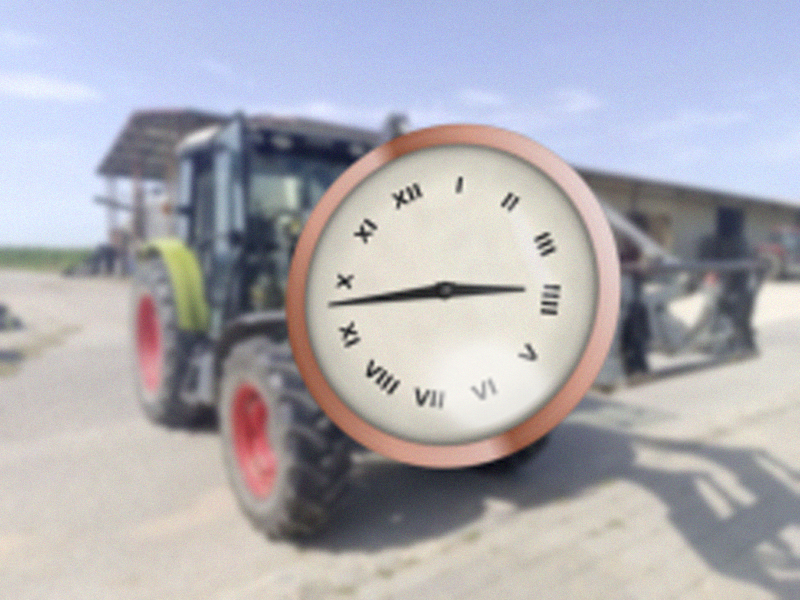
{"hour": 3, "minute": 48}
